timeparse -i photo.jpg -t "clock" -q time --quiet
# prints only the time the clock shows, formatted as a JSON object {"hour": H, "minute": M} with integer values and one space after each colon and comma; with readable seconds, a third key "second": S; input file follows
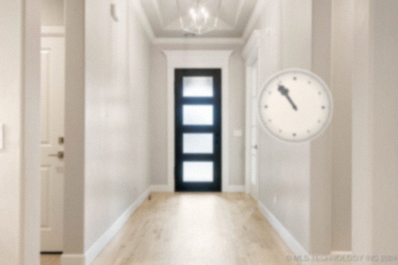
{"hour": 10, "minute": 54}
